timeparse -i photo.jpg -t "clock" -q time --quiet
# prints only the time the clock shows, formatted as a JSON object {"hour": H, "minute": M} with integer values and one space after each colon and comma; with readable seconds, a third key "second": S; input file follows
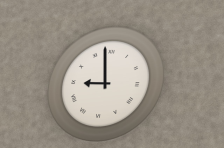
{"hour": 8, "minute": 58}
